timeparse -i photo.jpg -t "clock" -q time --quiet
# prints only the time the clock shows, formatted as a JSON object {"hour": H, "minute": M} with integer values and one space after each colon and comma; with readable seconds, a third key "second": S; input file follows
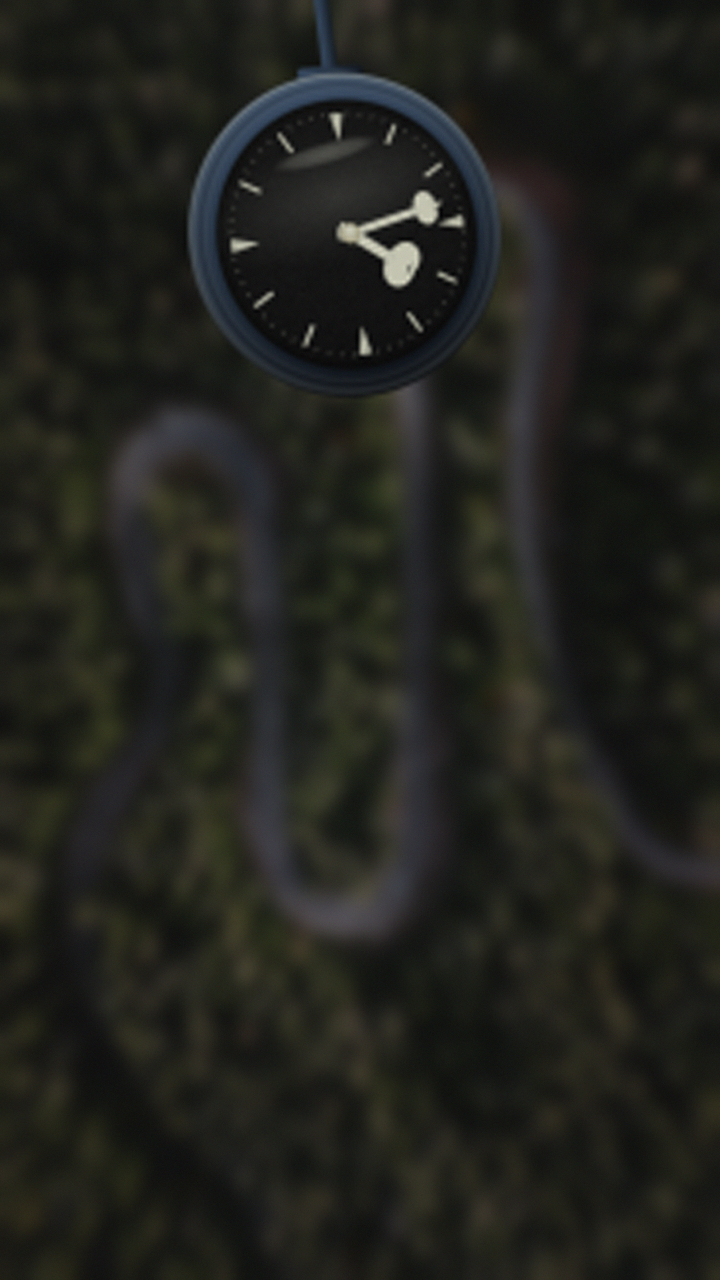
{"hour": 4, "minute": 13}
